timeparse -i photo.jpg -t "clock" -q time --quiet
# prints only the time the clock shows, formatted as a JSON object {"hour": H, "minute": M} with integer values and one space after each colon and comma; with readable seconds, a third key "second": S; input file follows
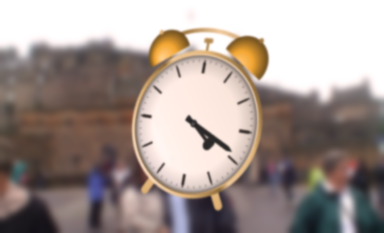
{"hour": 4, "minute": 19}
